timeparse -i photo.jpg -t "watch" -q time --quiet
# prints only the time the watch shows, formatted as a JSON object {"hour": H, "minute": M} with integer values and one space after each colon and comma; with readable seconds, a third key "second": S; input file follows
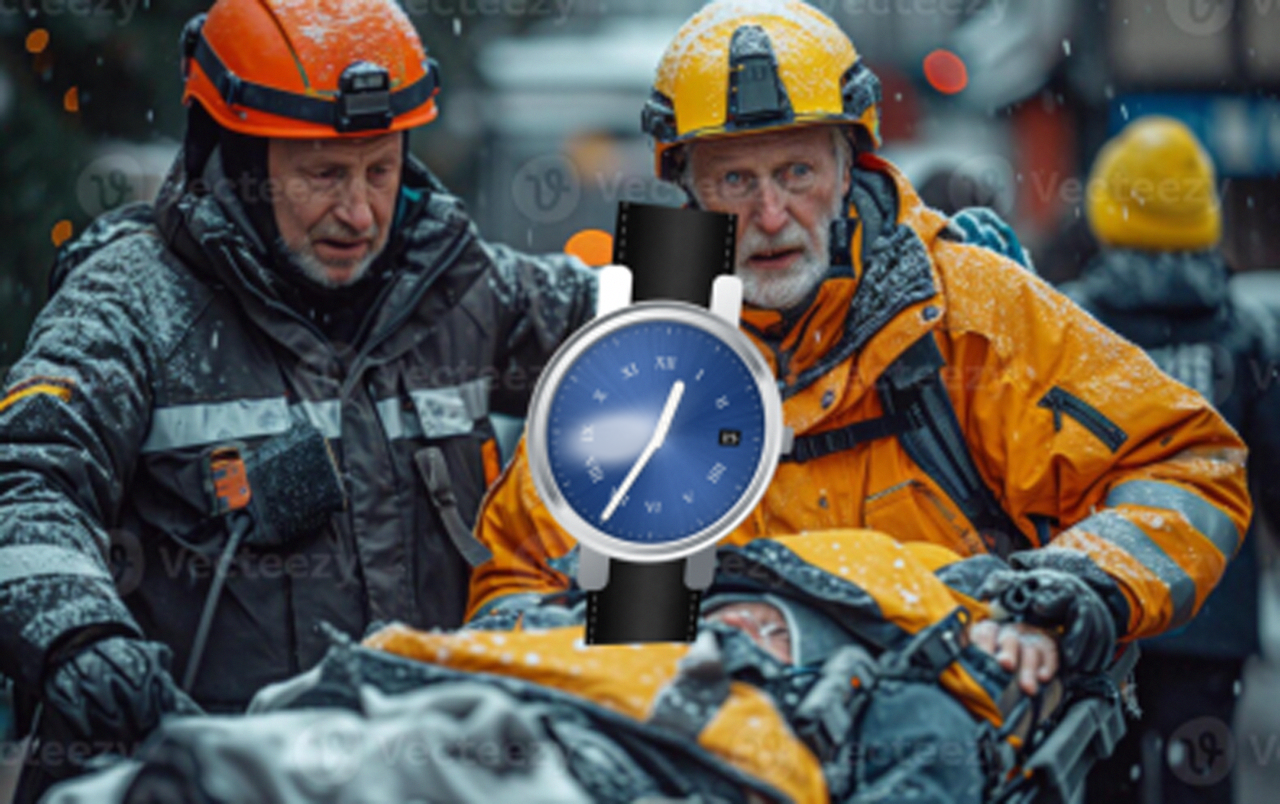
{"hour": 12, "minute": 35}
